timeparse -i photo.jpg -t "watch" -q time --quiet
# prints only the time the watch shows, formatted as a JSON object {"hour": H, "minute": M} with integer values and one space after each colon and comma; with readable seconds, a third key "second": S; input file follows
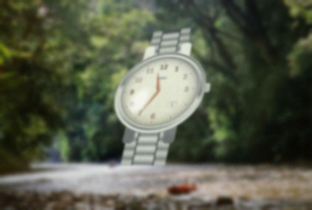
{"hour": 11, "minute": 35}
